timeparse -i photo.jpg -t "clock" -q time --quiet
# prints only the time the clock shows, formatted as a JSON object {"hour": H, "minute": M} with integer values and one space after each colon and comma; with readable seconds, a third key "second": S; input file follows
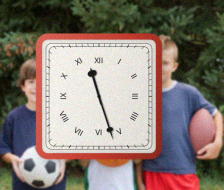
{"hour": 11, "minute": 27}
